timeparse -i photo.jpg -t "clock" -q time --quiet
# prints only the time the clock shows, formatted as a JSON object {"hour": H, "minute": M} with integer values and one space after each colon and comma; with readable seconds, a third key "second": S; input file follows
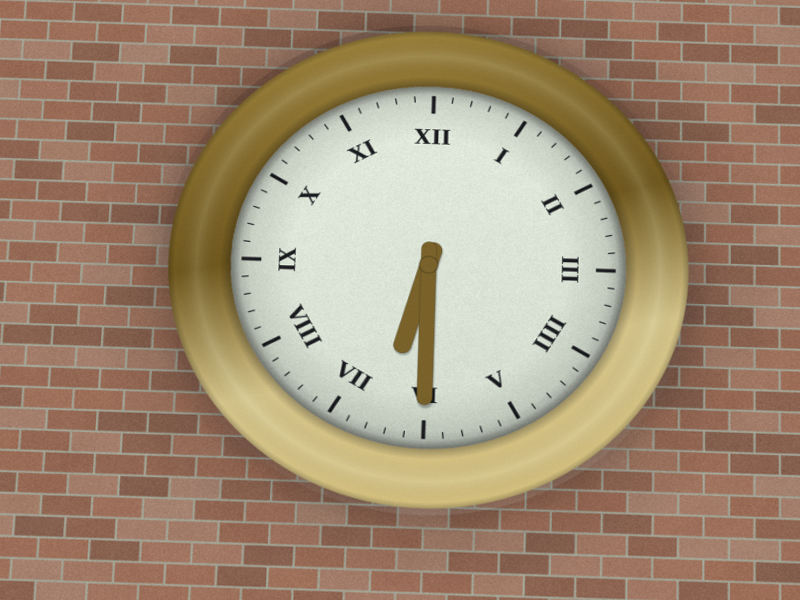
{"hour": 6, "minute": 30}
